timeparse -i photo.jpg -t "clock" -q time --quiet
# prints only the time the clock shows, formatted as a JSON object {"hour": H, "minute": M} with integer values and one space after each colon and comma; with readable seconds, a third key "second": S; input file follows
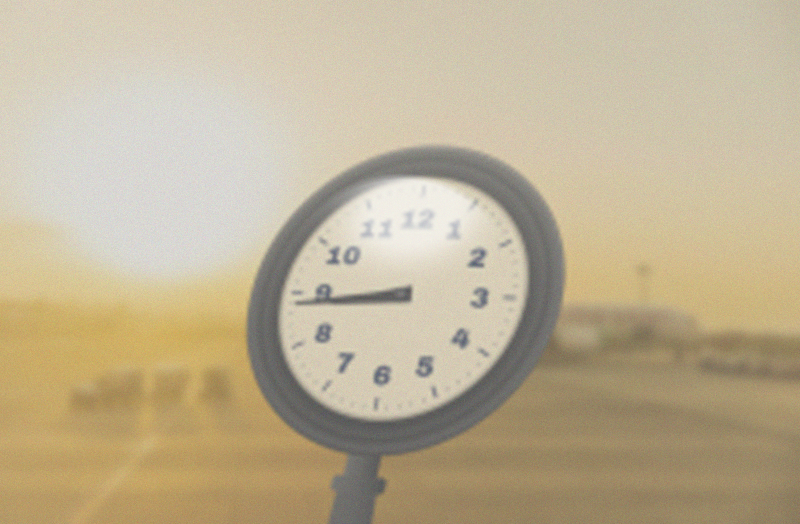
{"hour": 8, "minute": 44}
